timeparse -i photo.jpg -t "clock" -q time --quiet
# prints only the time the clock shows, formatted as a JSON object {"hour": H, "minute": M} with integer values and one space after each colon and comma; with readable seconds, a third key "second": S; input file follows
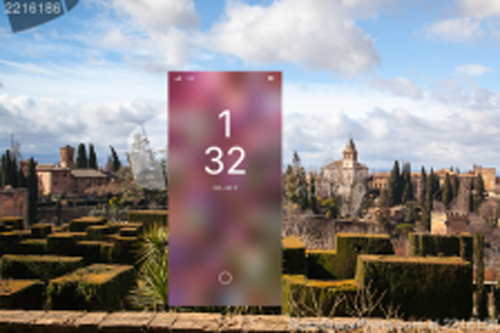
{"hour": 1, "minute": 32}
